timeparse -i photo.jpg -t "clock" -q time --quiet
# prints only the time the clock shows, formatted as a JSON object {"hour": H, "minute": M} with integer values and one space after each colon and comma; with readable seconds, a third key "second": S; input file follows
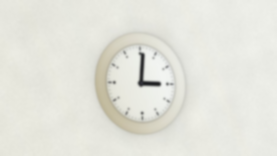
{"hour": 3, "minute": 1}
